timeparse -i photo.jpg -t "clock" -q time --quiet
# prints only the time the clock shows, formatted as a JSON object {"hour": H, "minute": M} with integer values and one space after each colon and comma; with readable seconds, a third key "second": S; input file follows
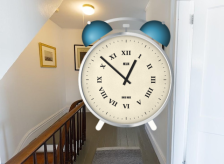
{"hour": 12, "minute": 52}
